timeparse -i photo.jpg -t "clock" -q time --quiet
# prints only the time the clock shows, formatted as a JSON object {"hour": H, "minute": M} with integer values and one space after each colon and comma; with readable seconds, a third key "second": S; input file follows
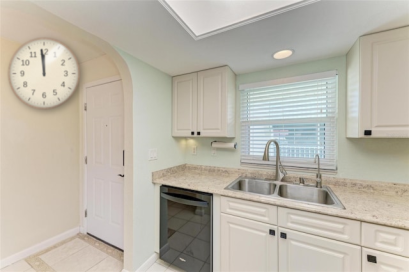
{"hour": 11, "minute": 59}
